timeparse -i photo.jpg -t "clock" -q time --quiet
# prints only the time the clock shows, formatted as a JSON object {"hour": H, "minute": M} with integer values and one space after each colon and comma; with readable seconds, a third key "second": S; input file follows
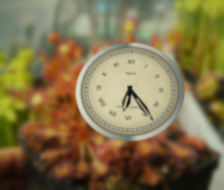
{"hour": 6, "minute": 24}
